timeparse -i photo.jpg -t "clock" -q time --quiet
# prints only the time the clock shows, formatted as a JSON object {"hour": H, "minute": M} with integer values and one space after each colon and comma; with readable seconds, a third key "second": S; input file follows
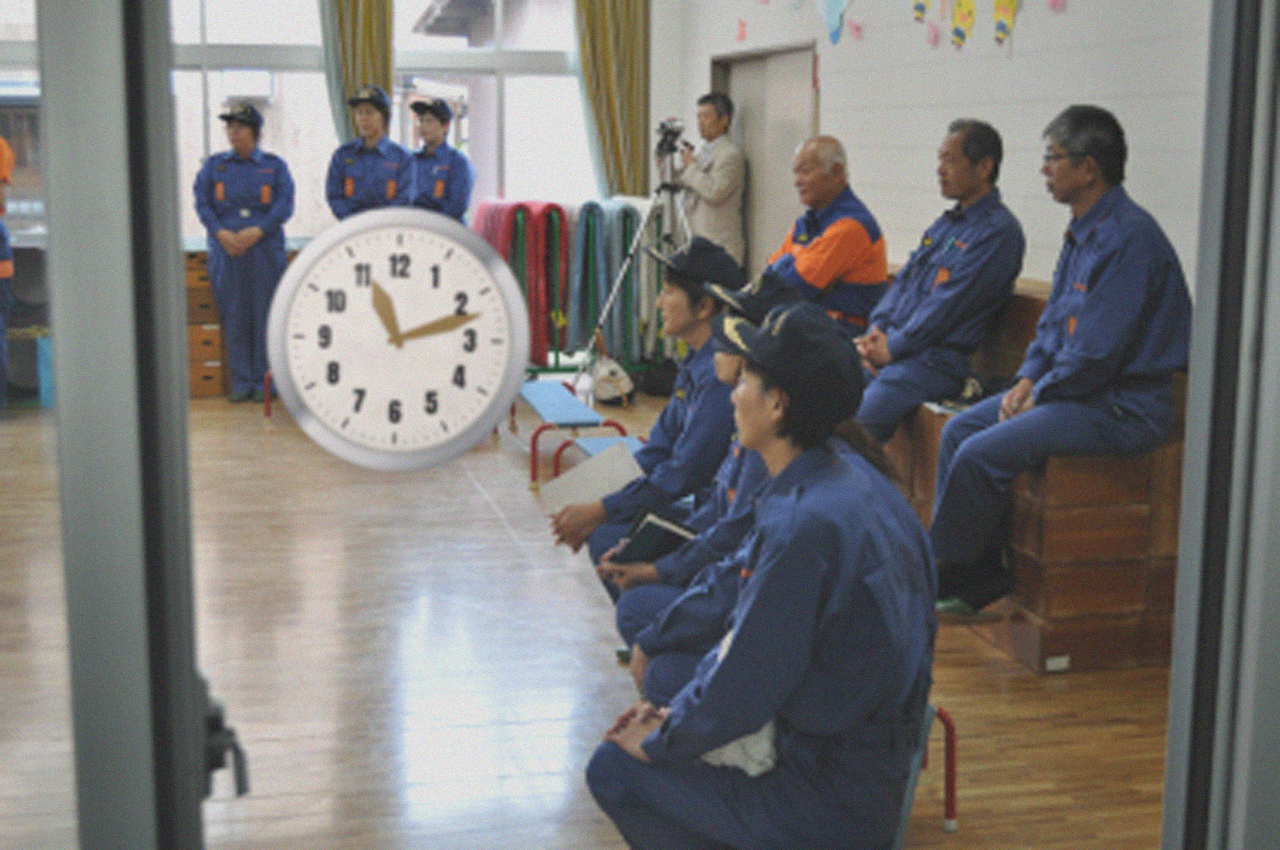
{"hour": 11, "minute": 12}
